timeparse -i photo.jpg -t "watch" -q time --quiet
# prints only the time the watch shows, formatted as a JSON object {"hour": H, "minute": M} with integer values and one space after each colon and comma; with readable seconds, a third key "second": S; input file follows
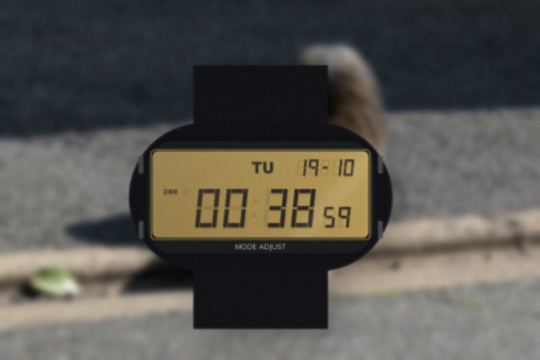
{"hour": 0, "minute": 38, "second": 59}
